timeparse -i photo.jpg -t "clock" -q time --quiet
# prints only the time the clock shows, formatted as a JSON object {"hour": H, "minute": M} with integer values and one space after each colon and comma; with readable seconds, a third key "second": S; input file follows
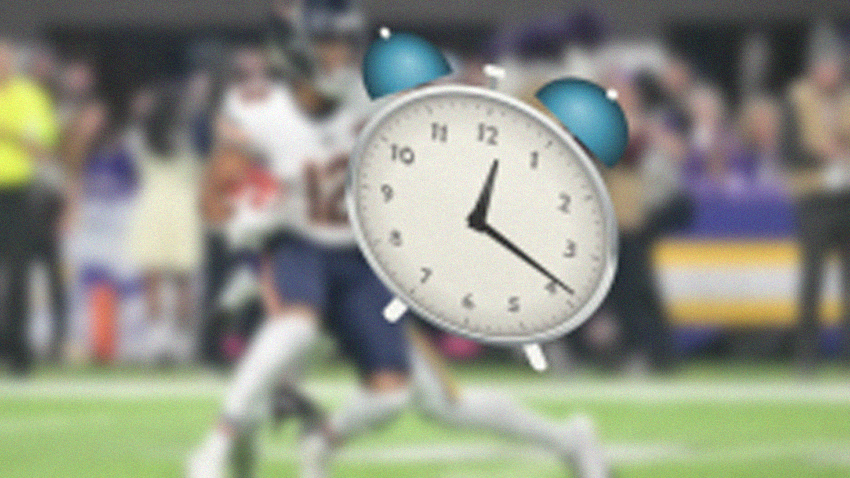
{"hour": 12, "minute": 19}
